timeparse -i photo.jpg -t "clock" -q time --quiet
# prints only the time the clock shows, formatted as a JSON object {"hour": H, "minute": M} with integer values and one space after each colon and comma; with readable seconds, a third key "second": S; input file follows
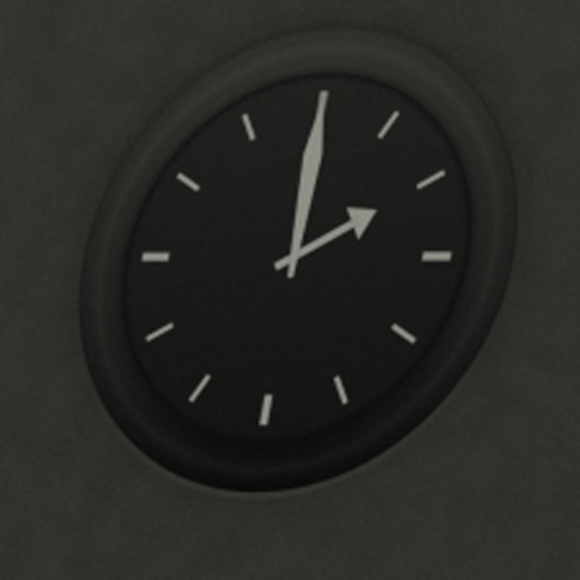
{"hour": 2, "minute": 0}
